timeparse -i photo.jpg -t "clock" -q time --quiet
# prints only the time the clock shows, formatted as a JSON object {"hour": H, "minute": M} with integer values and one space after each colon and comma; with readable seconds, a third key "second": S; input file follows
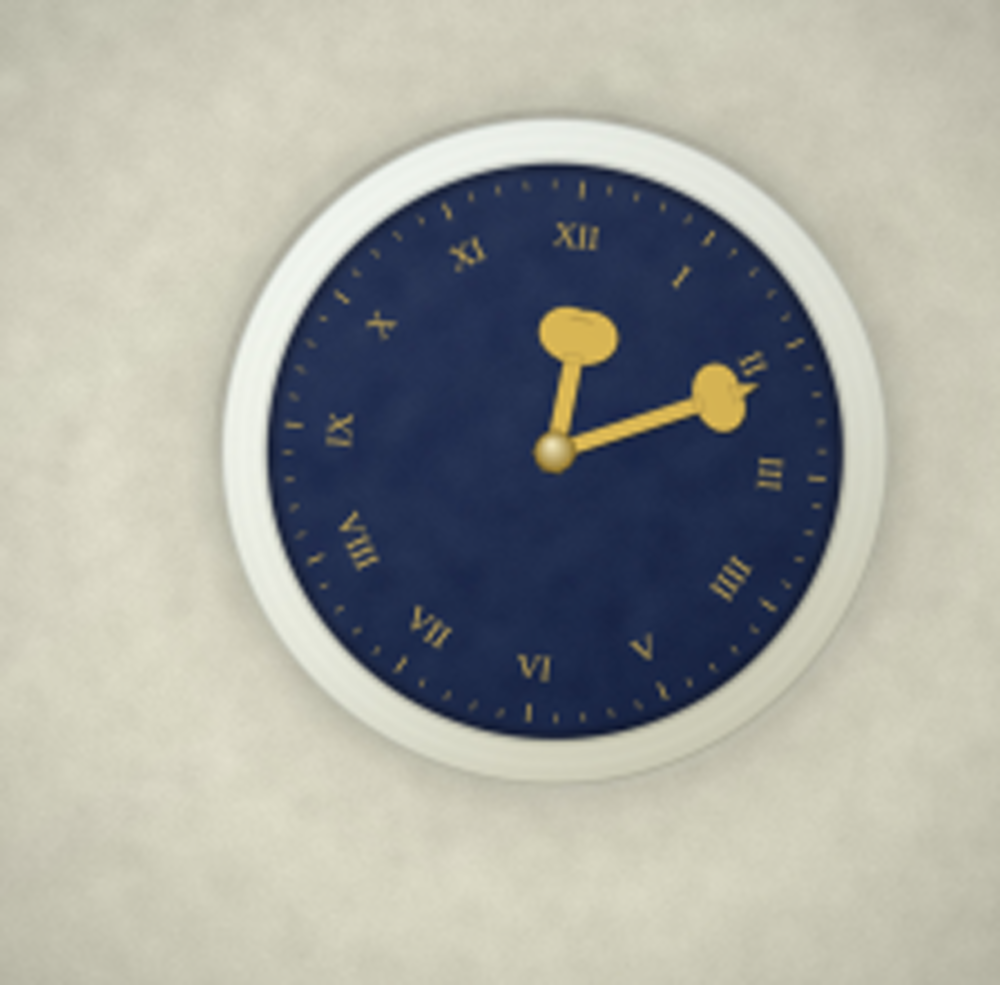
{"hour": 12, "minute": 11}
